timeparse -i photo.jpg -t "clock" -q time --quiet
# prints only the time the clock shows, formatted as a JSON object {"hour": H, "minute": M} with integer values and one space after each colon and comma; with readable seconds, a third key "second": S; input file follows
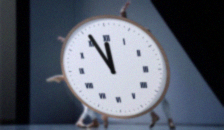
{"hour": 11, "minute": 56}
